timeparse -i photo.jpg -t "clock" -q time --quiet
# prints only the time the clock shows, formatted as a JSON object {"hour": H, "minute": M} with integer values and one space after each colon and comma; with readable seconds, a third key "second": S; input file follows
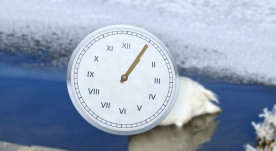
{"hour": 1, "minute": 5}
